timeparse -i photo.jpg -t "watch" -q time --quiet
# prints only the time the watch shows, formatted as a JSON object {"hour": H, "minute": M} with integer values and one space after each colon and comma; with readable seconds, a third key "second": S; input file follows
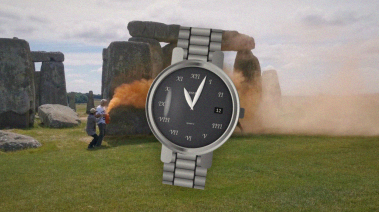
{"hour": 11, "minute": 3}
